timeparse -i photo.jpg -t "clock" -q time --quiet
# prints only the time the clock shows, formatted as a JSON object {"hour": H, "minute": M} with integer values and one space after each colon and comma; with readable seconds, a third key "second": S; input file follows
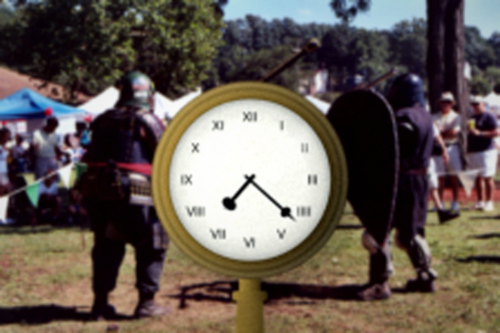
{"hour": 7, "minute": 22}
